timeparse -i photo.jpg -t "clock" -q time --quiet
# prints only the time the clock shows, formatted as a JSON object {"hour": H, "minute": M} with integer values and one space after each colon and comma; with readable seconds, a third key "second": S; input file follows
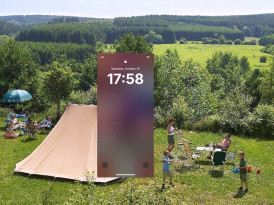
{"hour": 17, "minute": 58}
